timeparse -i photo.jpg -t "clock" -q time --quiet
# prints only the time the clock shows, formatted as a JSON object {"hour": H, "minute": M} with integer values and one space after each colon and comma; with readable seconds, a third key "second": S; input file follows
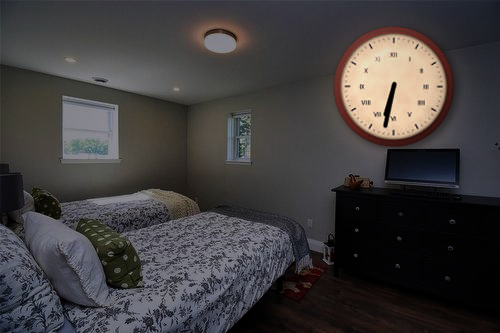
{"hour": 6, "minute": 32}
